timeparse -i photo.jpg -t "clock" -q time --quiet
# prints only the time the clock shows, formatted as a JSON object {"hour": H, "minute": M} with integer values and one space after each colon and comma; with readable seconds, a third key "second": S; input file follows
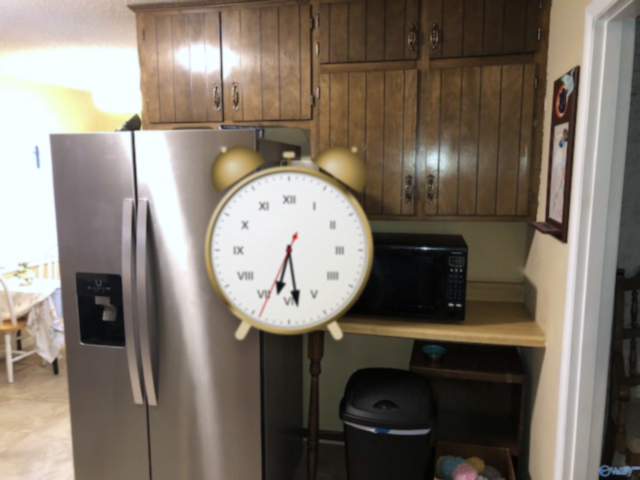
{"hour": 6, "minute": 28, "second": 34}
